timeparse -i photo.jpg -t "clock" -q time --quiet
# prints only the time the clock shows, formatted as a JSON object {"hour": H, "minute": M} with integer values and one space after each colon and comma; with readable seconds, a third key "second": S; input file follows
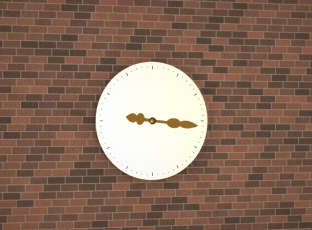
{"hour": 9, "minute": 16}
